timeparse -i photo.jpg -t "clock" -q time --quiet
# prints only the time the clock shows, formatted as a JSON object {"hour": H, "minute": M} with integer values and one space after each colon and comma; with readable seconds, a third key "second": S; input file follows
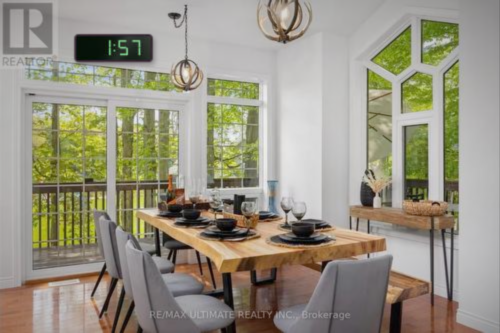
{"hour": 1, "minute": 57}
